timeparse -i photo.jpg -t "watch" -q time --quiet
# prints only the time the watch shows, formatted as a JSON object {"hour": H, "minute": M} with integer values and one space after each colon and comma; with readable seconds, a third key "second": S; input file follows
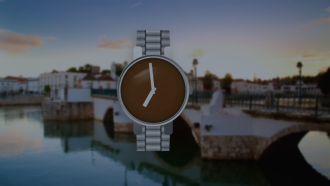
{"hour": 6, "minute": 59}
